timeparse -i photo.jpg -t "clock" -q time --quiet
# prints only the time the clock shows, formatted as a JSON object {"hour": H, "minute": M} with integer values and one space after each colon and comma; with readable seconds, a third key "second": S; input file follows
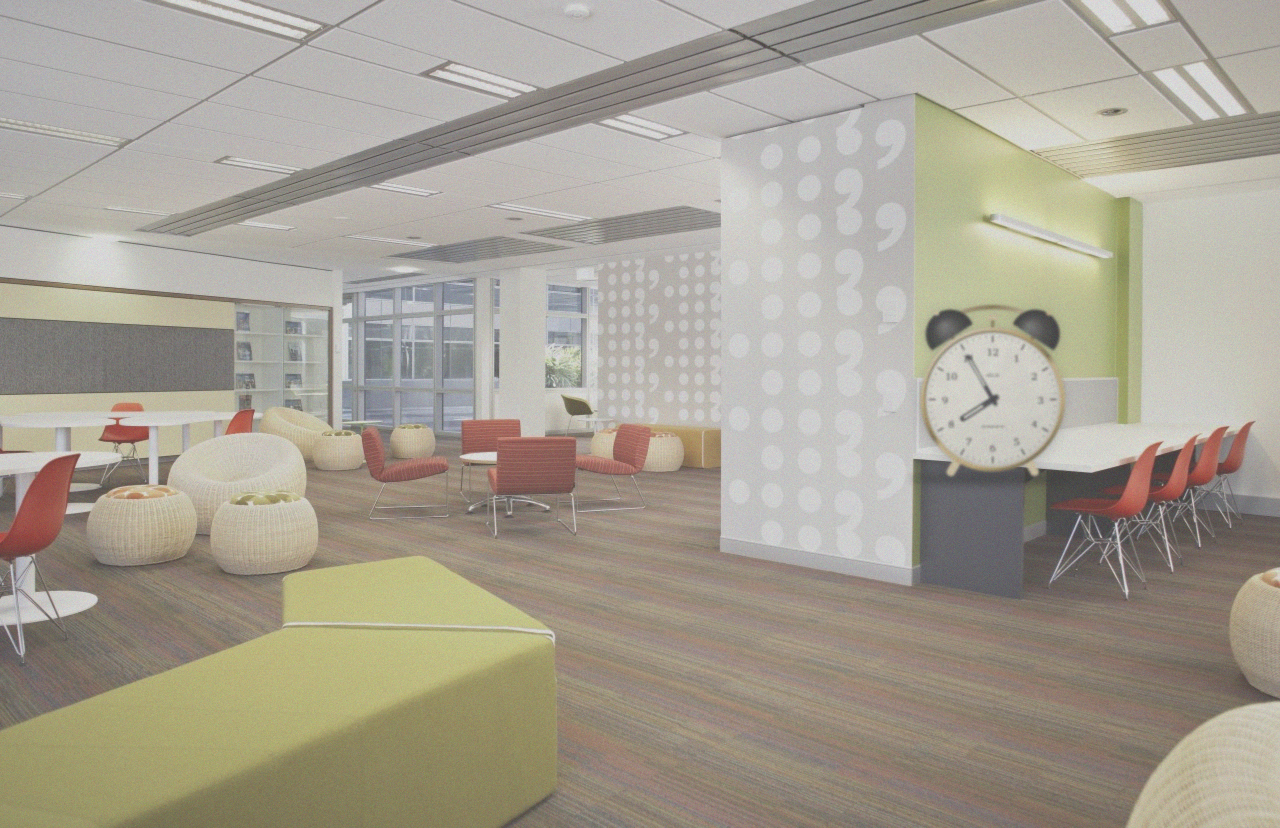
{"hour": 7, "minute": 55}
